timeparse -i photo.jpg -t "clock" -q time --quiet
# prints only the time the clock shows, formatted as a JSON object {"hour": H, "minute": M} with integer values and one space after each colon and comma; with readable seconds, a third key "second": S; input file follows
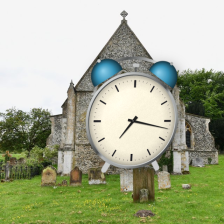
{"hour": 7, "minute": 17}
